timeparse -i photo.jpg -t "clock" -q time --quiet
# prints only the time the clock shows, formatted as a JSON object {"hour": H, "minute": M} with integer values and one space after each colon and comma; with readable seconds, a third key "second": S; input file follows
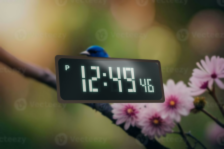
{"hour": 12, "minute": 49, "second": 46}
